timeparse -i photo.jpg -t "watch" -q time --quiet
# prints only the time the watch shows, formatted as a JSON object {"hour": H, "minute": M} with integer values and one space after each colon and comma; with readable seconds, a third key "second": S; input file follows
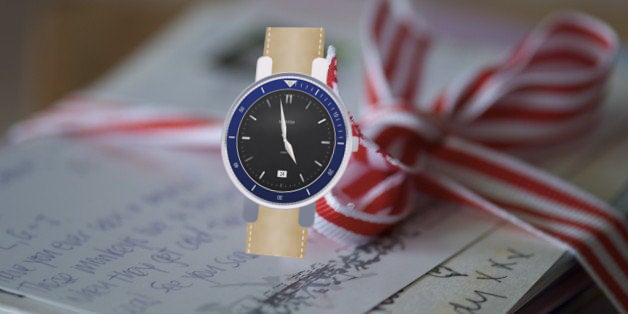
{"hour": 4, "minute": 58}
